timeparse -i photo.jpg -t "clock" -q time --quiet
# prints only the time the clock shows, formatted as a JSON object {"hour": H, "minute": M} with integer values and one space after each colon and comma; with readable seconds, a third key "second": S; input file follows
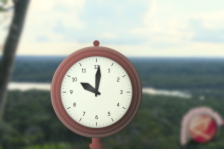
{"hour": 10, "minute": 1}
